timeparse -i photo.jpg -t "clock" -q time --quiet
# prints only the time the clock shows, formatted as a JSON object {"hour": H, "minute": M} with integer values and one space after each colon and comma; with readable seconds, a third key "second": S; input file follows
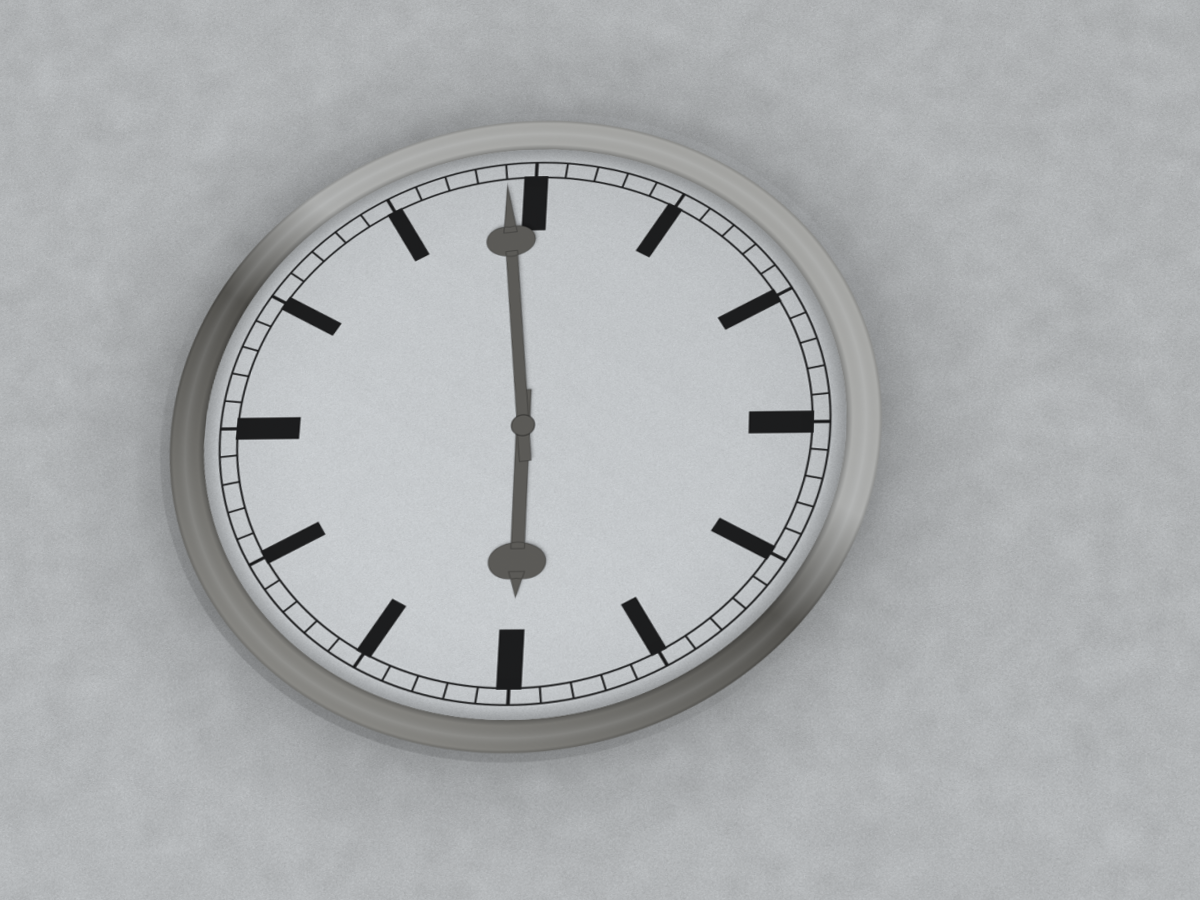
{"hour": 5, "minute": 59}
